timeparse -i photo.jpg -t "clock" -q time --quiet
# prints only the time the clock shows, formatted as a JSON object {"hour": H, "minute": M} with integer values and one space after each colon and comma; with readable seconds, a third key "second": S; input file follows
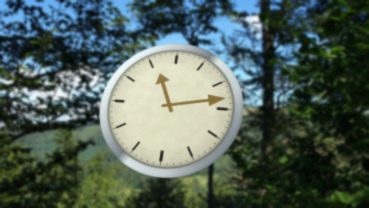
{"hour": 11, "minute": 13}
